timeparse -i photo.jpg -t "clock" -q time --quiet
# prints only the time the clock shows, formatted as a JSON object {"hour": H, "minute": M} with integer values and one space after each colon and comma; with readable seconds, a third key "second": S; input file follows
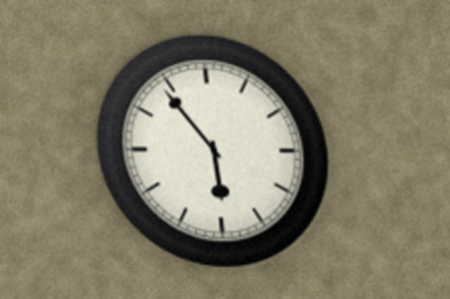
{"hour": 5, "minute": 54}
